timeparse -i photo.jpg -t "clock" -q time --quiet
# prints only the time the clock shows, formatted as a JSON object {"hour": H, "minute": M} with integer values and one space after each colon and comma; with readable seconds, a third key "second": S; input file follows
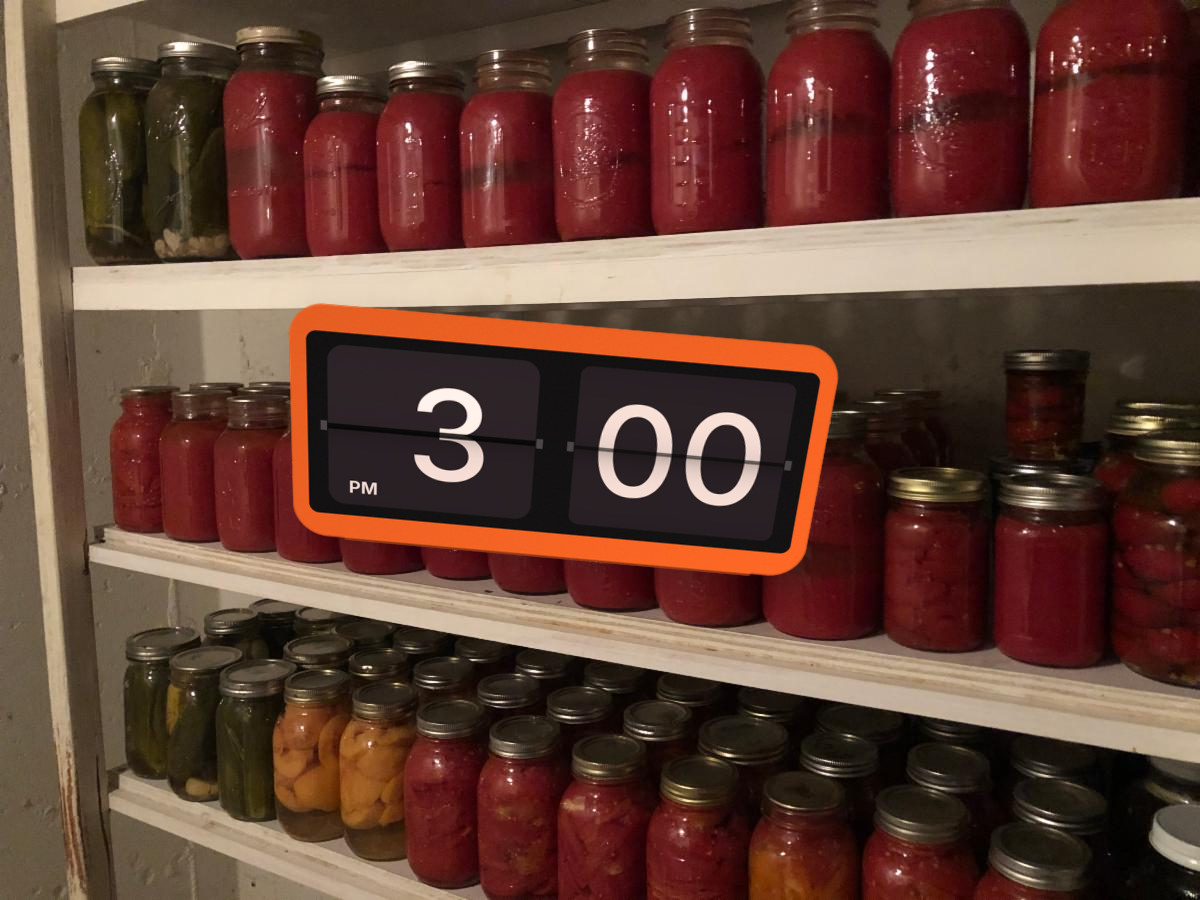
{"hour": 3, "minute": 0}
